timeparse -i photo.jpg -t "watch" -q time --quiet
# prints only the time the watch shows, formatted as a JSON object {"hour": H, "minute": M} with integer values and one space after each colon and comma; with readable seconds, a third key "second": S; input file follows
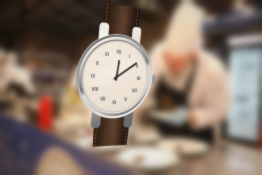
{"hour": 12, "minute": 9}
